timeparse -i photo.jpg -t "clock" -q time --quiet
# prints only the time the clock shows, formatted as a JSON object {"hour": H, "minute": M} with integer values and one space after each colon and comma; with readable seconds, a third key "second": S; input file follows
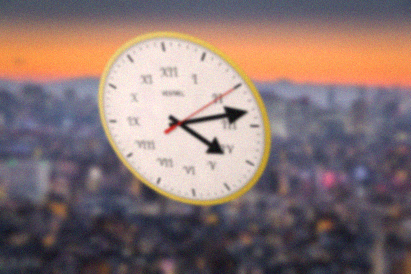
{"hour": 4, "minute": 13, "second": 10}
